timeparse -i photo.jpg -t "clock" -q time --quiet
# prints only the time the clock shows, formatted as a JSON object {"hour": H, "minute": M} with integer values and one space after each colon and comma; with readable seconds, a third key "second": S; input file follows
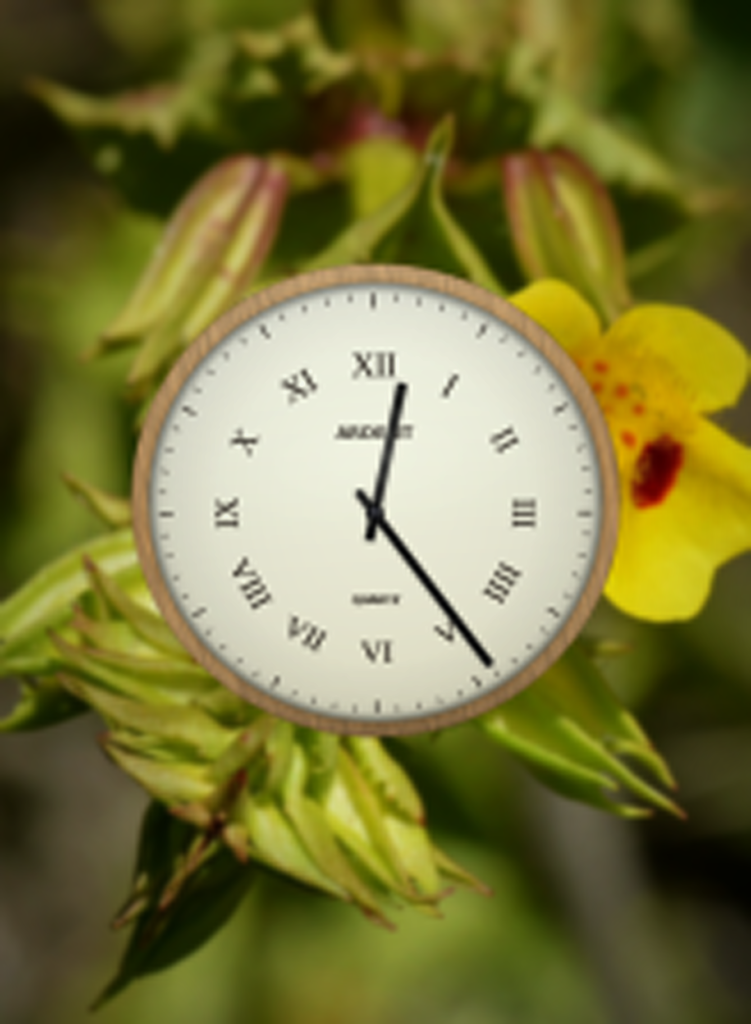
{"hour": 12, "minute": 24}
